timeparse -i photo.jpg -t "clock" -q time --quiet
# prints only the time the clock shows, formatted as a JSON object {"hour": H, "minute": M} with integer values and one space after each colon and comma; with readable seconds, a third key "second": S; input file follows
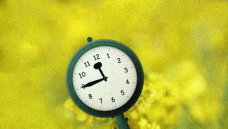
{"hour": 11, "minute": 45}
